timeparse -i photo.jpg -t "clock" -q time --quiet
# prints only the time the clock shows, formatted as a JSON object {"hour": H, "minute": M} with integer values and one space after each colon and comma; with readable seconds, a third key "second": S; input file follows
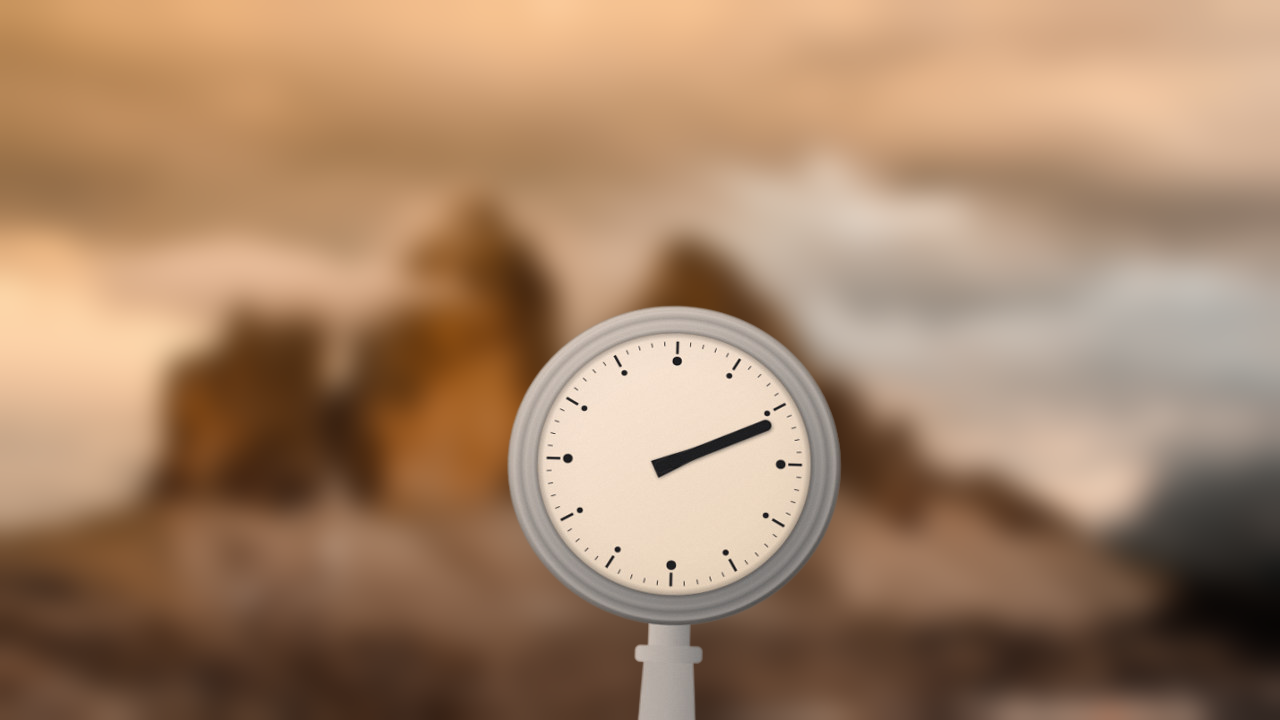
{"hour": 2, "minute": 11}
